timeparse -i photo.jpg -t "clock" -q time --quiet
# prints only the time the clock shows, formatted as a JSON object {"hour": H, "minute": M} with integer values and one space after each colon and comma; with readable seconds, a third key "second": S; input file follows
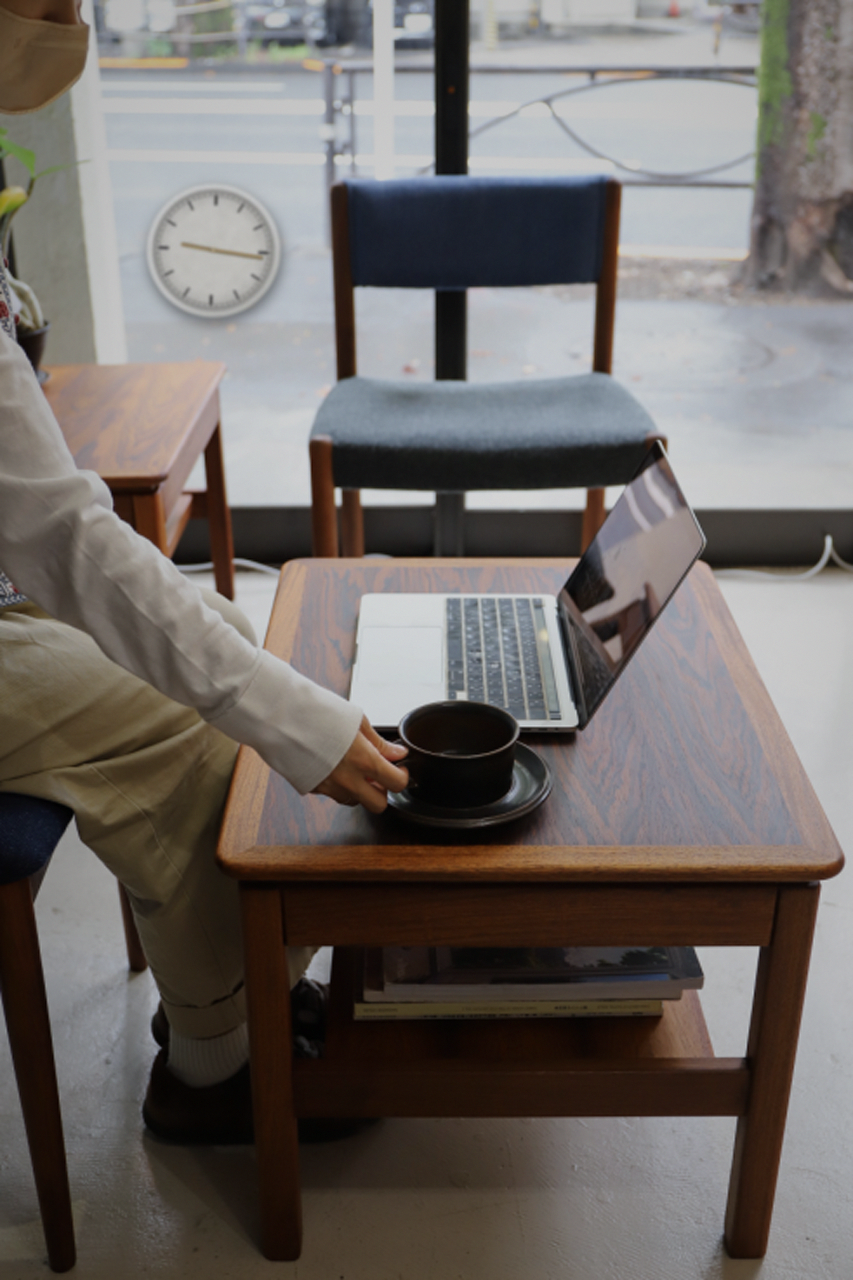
{"hour": 9, "minute": 16}
